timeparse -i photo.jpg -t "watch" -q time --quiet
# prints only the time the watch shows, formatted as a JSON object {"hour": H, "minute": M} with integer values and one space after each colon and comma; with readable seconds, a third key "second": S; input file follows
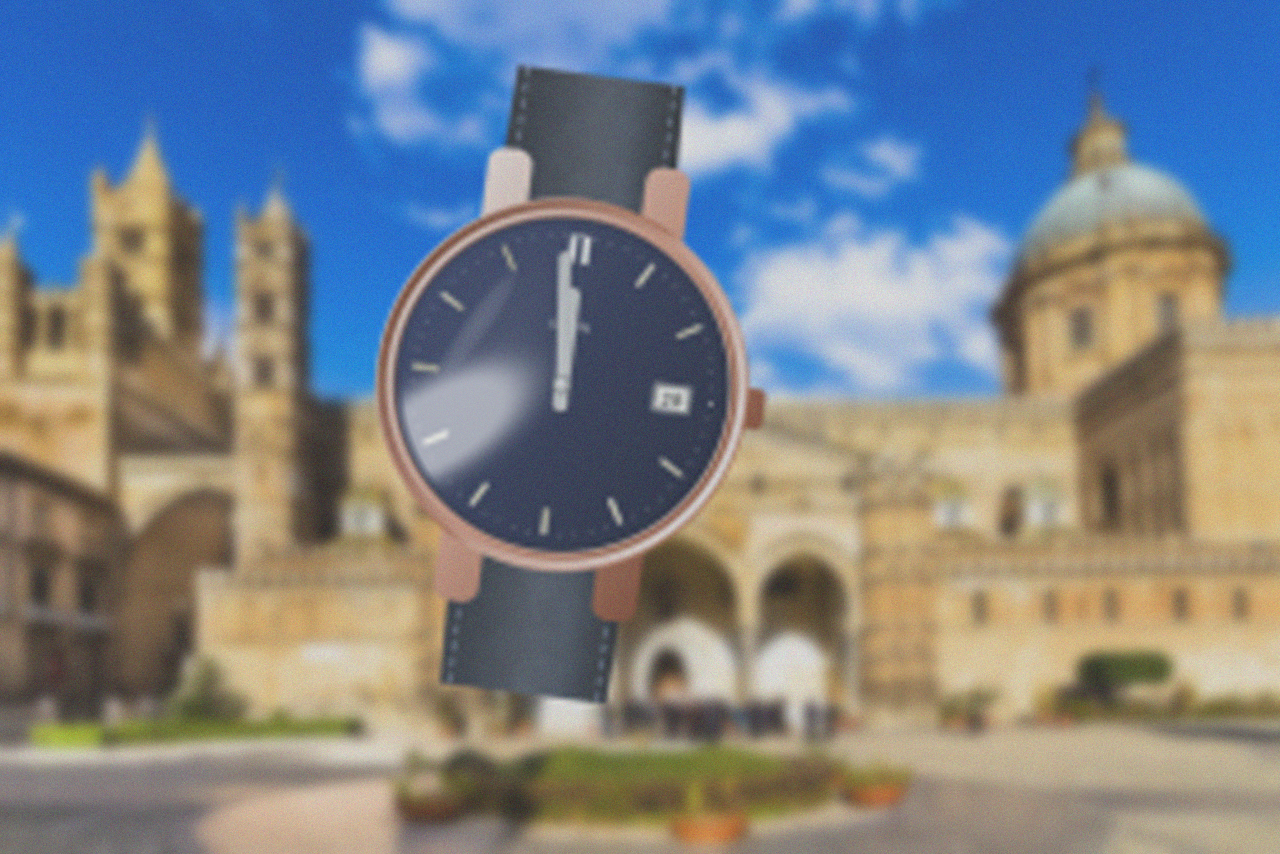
{"hour": 11, "minute": 59}
